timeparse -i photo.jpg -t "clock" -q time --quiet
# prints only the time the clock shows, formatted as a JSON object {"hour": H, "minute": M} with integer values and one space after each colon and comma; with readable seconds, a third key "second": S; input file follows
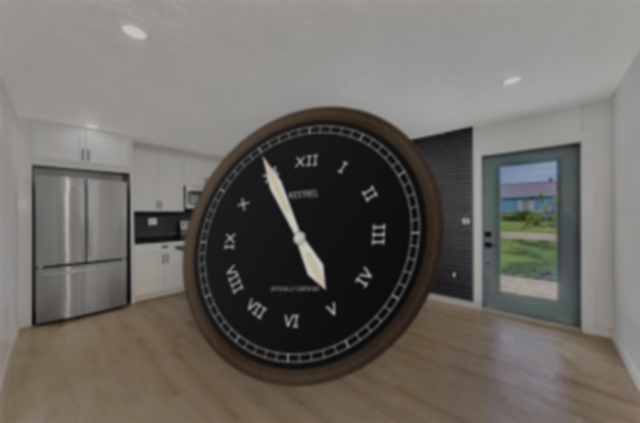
{"hour": 4, "minute": 55}
